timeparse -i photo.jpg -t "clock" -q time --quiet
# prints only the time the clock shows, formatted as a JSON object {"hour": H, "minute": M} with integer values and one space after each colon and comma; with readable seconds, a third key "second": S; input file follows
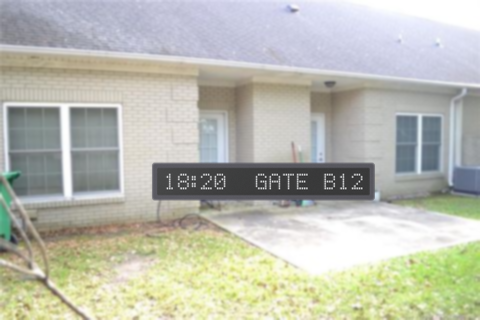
{"hour": 18, "minute": 20}
